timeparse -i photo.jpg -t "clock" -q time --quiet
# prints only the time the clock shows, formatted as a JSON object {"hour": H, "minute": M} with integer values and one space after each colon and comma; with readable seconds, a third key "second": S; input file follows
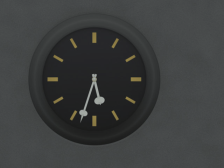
{"hour": 5, "minute": 33}
